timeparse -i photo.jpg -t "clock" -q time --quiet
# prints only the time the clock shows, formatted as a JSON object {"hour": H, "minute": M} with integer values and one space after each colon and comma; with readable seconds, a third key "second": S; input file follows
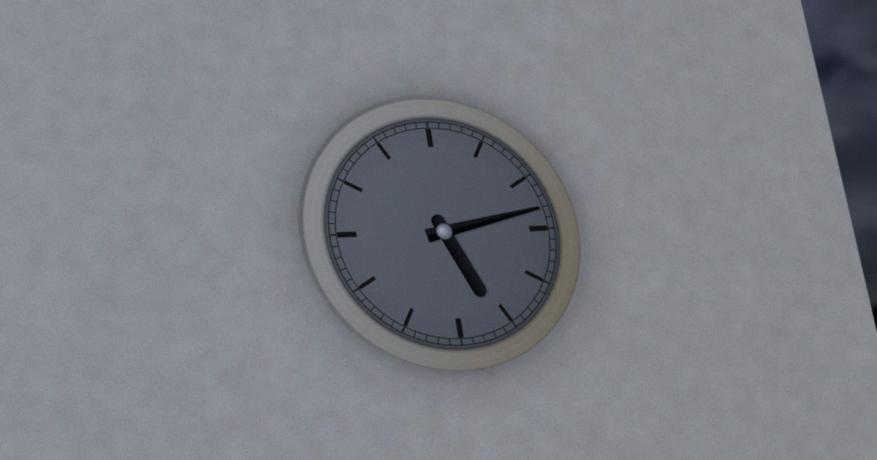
{"hour": 5, "minute": 13}
